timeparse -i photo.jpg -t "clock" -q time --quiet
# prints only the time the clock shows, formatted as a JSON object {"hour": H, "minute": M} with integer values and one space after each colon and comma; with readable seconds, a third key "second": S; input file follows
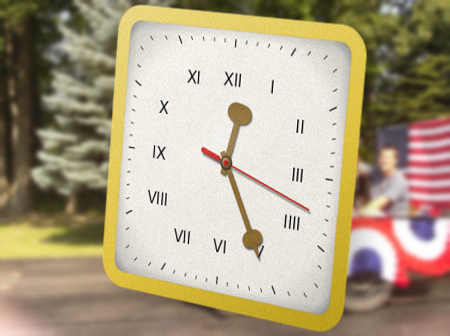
{"hour": 12, "minute": 25, "second": 18}
